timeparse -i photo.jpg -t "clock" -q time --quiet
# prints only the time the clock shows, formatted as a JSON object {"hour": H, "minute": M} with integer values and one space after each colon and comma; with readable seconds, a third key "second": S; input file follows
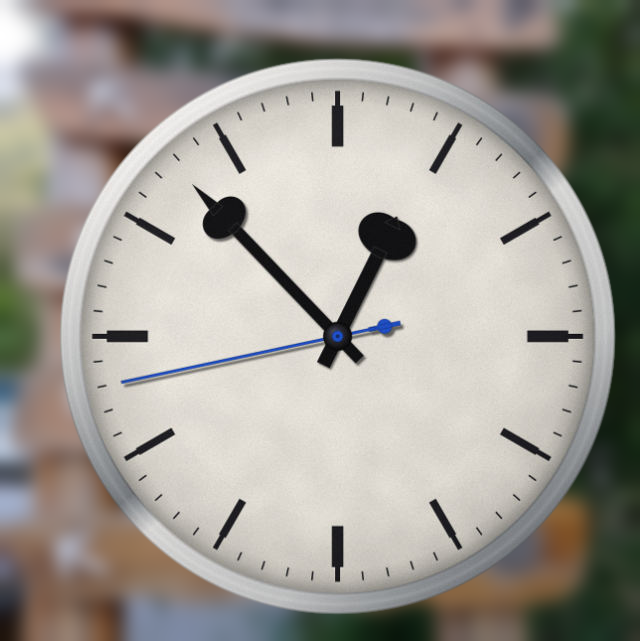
{"hour": 12, "minute": 52, "second": 43}
